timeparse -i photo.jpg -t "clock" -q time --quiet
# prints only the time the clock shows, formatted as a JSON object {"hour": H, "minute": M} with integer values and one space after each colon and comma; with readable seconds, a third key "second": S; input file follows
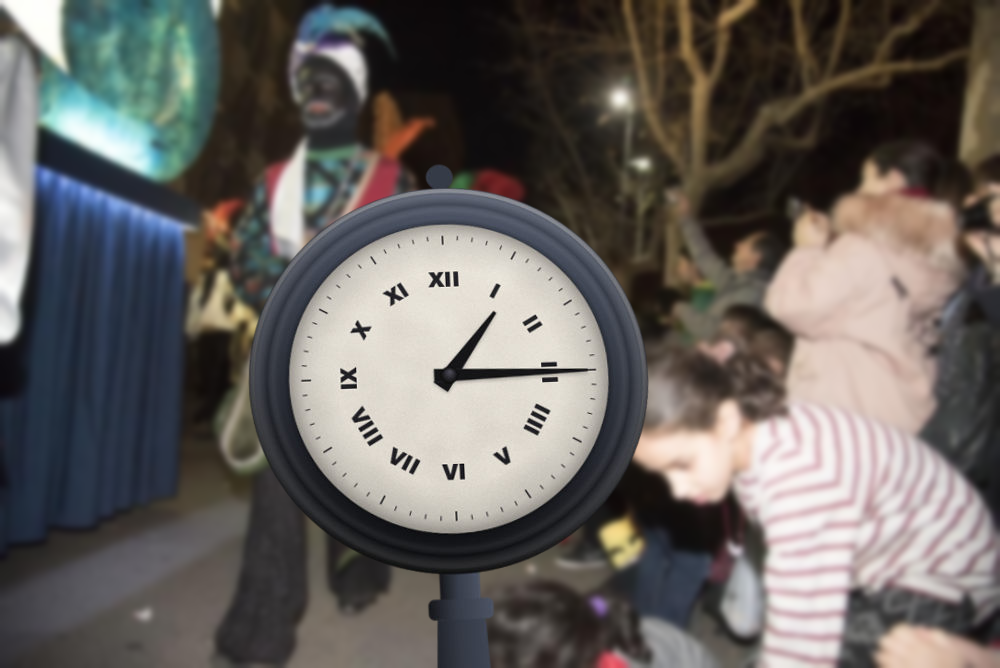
{"hour": 1, "minute": 15}
